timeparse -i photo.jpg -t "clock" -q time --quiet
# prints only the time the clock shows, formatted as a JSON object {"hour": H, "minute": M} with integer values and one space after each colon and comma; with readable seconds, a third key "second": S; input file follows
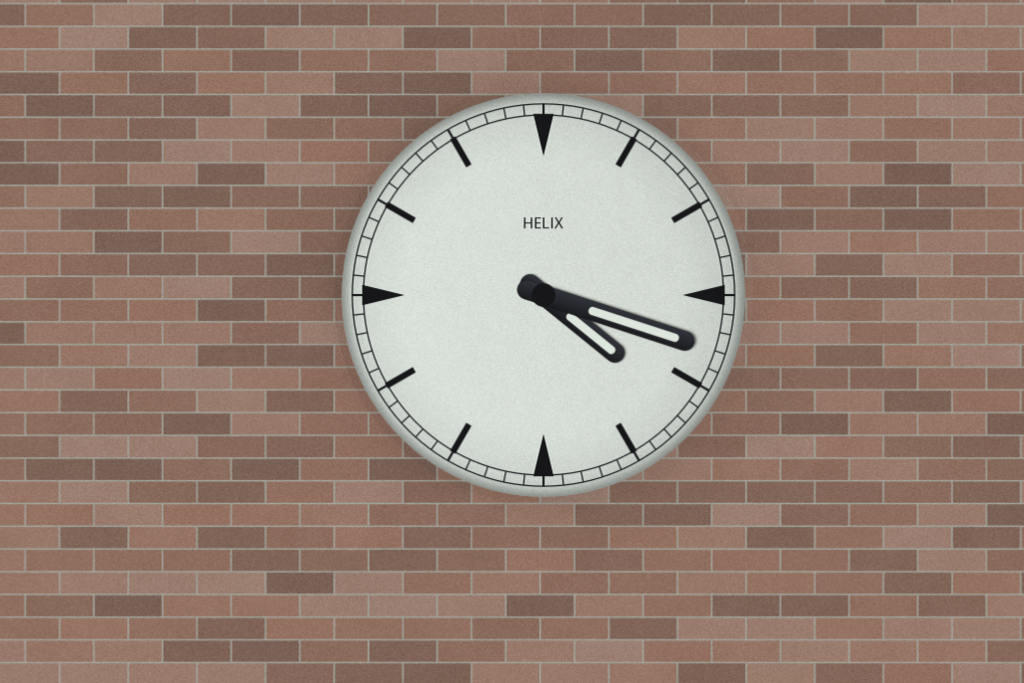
{"hour": 4, "minute": 18}
